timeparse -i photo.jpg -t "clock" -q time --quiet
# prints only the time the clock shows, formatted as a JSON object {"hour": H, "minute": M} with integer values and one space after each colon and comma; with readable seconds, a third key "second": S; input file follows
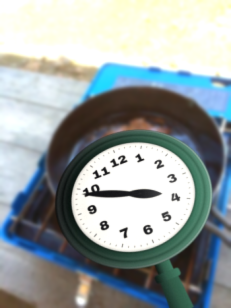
{"hour": 3, "minute": 49}
